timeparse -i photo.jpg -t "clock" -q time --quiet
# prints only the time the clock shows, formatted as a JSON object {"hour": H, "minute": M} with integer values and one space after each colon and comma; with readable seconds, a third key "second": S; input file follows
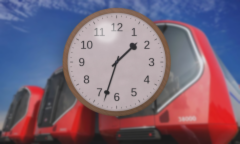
{"hour": 1, "minute": 33}
